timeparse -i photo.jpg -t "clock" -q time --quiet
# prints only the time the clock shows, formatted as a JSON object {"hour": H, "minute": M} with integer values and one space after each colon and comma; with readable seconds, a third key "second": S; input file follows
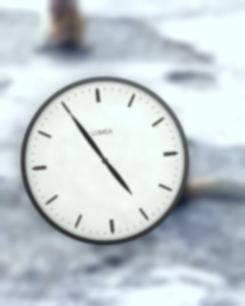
{"hour": 4, "minute": 55}
